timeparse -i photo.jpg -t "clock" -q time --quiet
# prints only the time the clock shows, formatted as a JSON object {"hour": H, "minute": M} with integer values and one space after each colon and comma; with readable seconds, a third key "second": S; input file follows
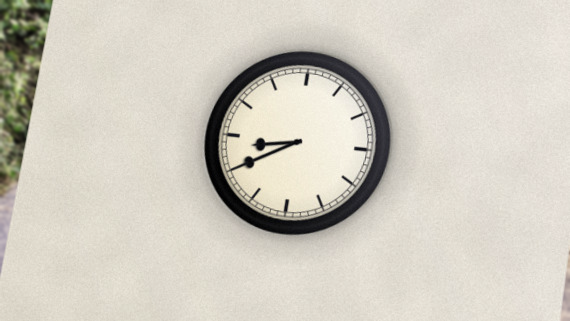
{"hour": 8, "minute": 40}
